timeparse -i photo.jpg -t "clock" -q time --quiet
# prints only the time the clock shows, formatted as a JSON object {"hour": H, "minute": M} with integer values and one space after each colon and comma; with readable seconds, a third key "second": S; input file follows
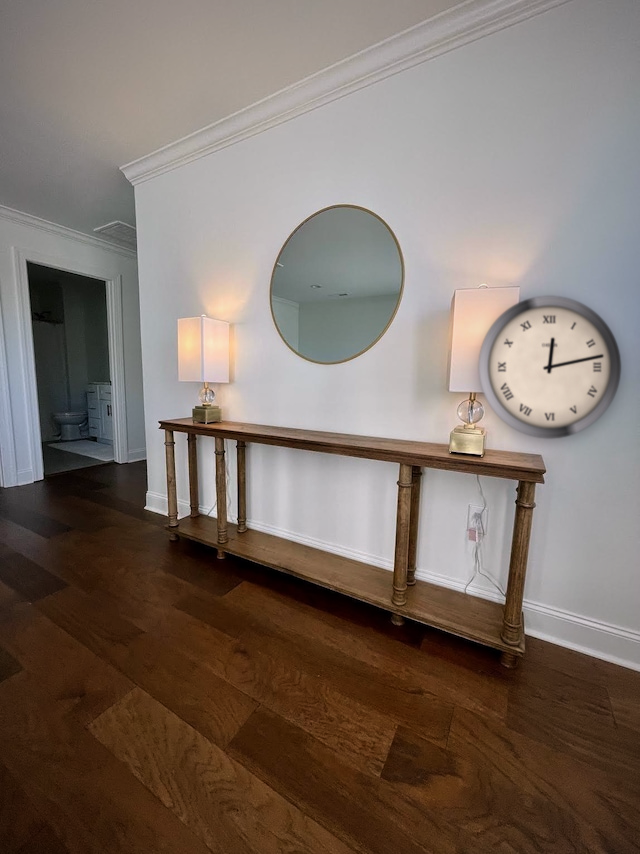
{"hour": 12, "minute": 13}
